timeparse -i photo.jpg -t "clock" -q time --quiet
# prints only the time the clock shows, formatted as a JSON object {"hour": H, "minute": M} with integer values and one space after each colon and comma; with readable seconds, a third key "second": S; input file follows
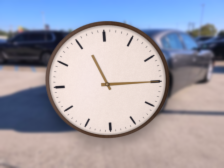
{"hour": 11, "minute": 15}
